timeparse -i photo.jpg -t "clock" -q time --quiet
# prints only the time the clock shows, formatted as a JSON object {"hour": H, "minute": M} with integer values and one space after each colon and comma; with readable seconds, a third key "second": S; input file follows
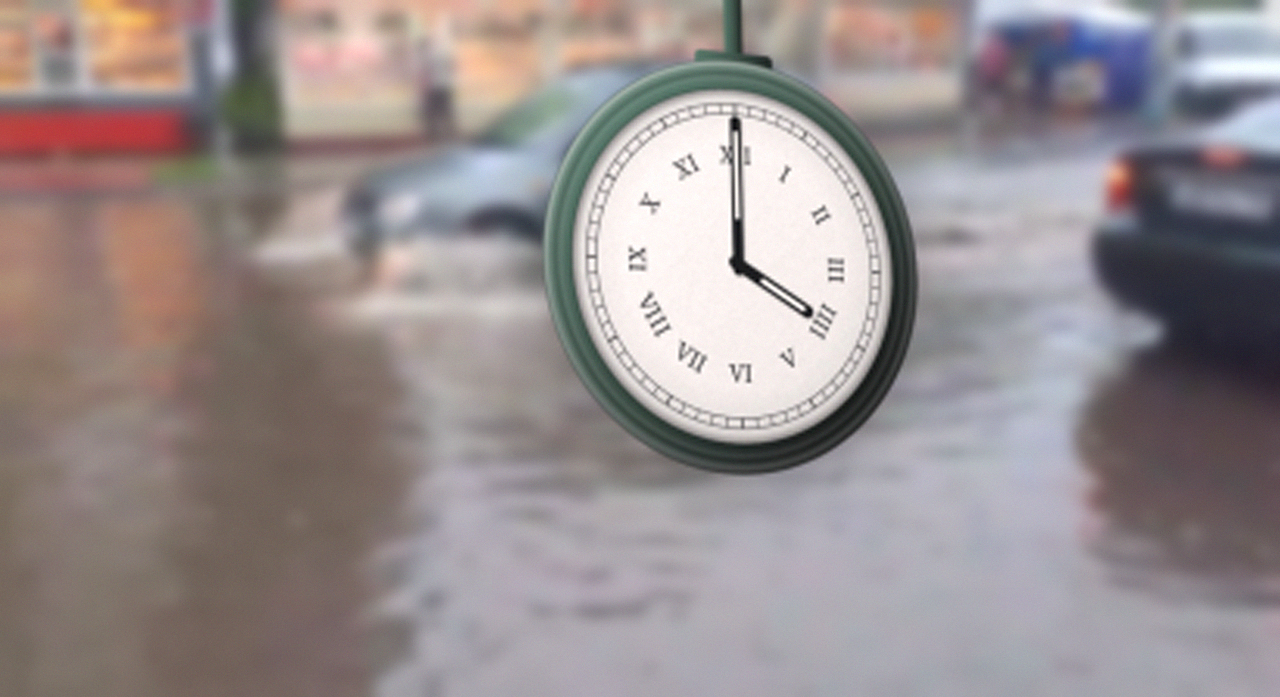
{"hour": 4, "minute": 0}
